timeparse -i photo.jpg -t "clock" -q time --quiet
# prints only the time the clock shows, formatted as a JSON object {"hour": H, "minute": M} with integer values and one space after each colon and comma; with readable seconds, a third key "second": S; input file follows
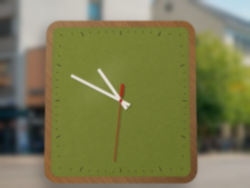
{"hour": 10, "minute": 49, "second": 31}
